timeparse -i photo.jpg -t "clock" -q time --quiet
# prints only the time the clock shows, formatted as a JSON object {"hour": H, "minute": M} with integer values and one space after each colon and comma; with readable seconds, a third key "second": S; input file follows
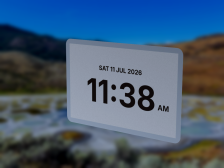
{"hour": 11, "minute": 38}
